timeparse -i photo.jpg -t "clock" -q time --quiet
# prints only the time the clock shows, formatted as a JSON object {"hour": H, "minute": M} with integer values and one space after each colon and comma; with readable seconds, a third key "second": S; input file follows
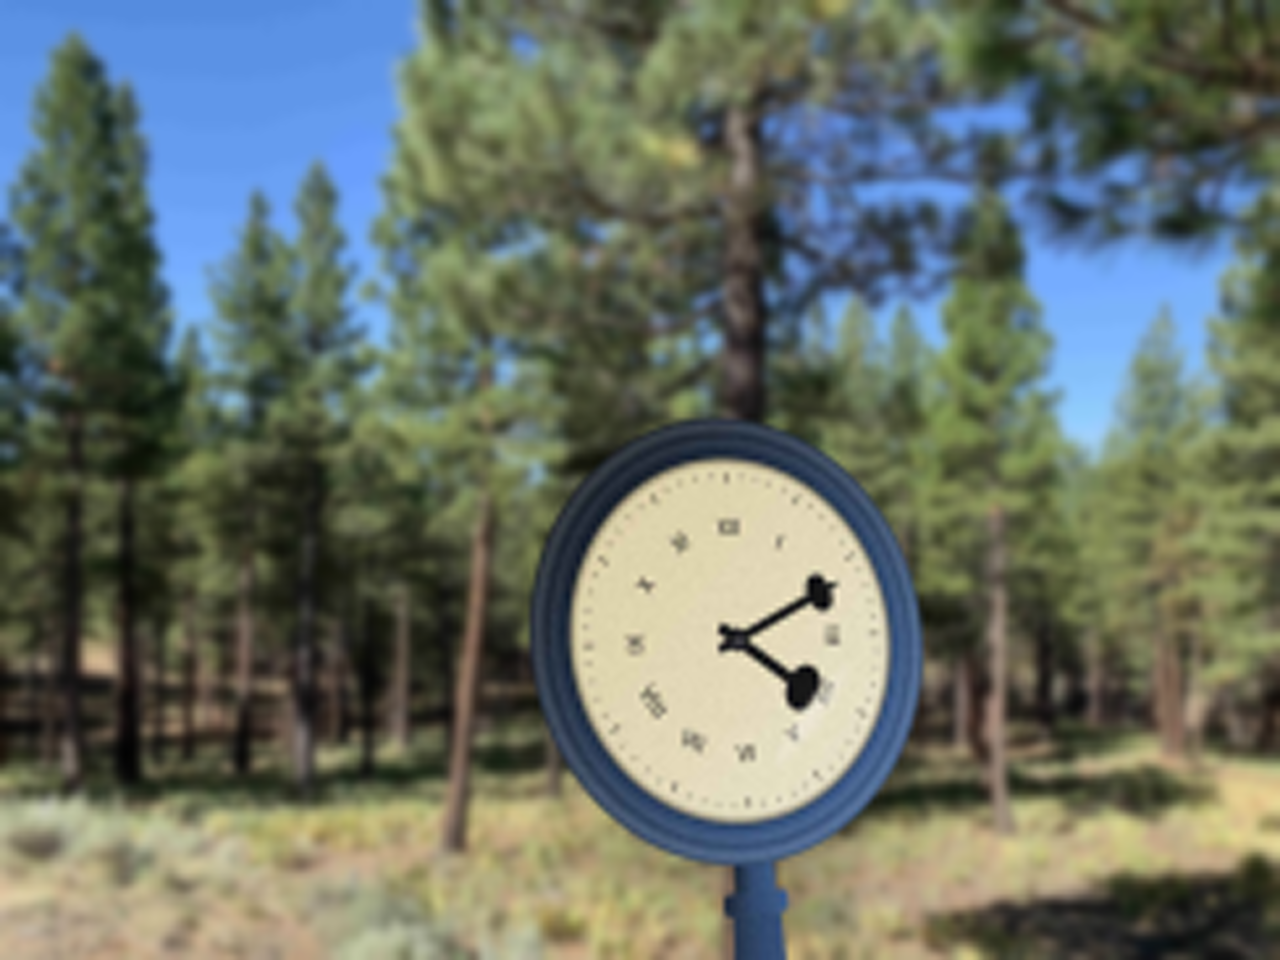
{"hour": 4, "minute": 11}
